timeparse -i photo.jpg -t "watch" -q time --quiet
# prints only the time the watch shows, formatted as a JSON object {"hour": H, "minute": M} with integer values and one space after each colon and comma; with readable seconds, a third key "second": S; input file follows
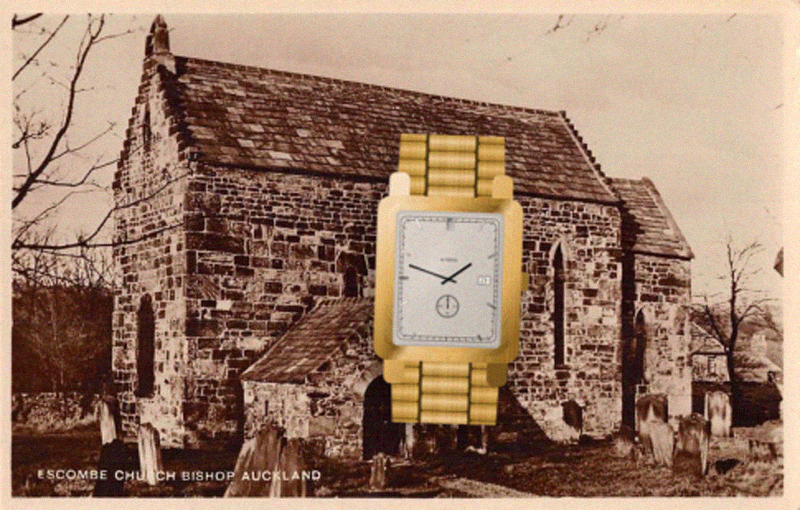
{"hour": 1, "minute": 48}
